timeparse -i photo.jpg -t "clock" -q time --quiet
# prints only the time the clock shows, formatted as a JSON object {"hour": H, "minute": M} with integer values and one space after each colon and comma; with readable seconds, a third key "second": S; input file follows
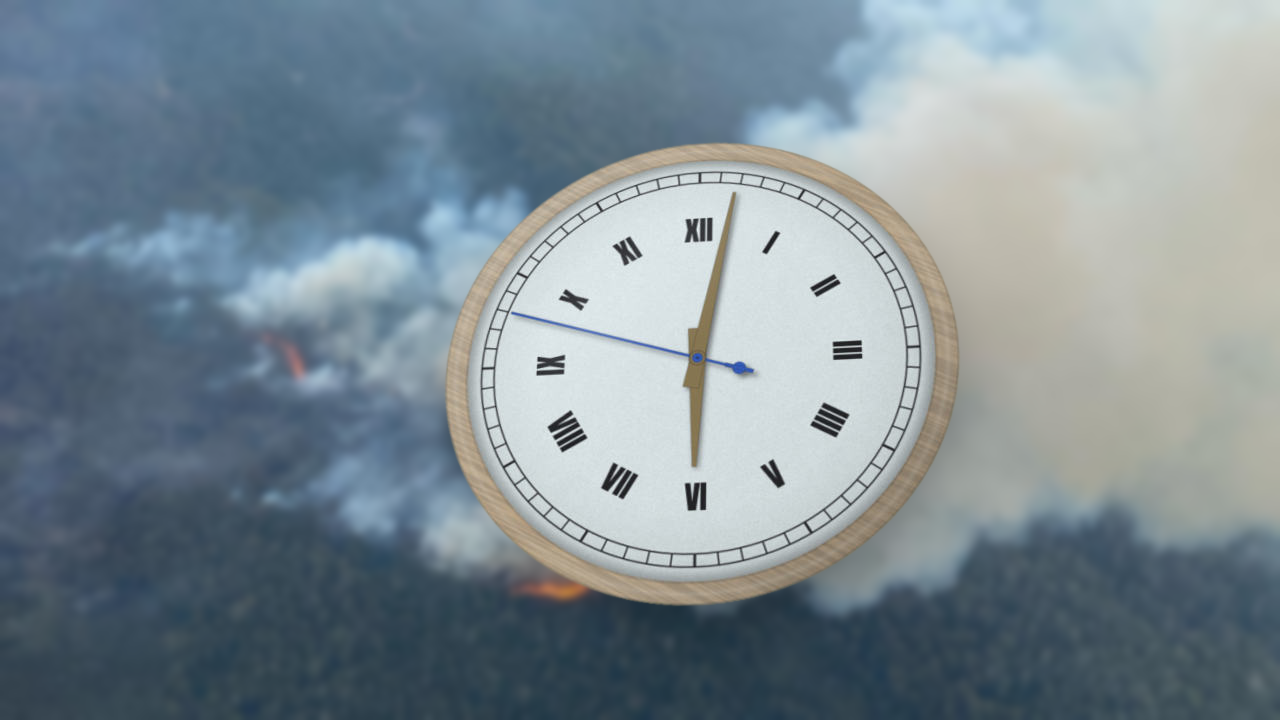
{"hour": 6, "minute": 1, "second": 48}
